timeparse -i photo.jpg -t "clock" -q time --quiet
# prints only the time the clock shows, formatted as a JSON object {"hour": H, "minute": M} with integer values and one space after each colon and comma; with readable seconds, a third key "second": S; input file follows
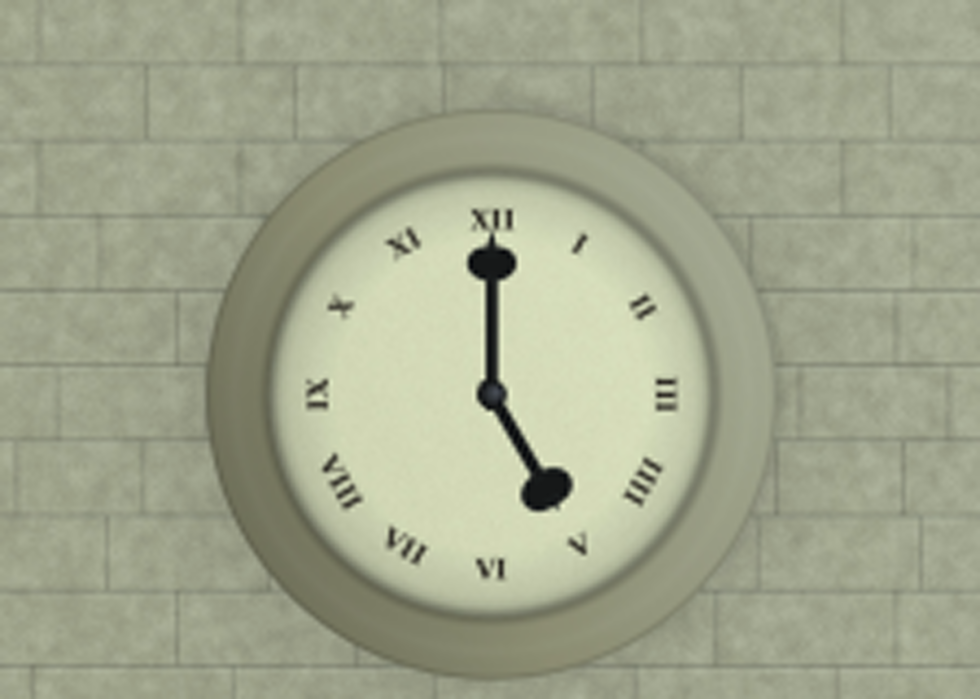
{"hour": 5, "minute": 0}
